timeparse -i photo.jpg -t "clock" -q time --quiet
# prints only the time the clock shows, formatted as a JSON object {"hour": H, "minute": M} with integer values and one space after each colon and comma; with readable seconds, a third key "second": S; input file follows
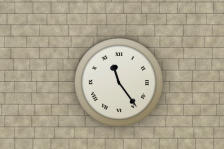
{"hour": 11, "minute": 24}
